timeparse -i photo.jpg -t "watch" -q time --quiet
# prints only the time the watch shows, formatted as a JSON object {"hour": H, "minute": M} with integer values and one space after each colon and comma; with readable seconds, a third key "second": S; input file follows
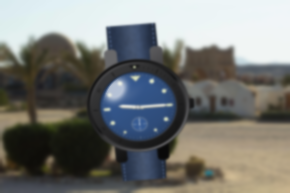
{"hour": 9, "minute": 15}
